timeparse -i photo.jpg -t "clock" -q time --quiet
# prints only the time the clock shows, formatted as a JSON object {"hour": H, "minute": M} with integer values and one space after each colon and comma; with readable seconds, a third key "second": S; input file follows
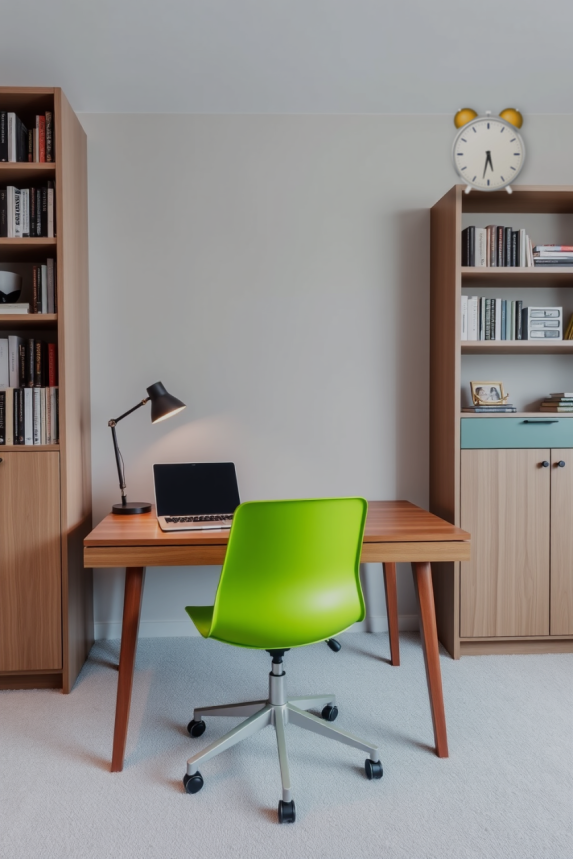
{"hour": 5, "minute": 32}
